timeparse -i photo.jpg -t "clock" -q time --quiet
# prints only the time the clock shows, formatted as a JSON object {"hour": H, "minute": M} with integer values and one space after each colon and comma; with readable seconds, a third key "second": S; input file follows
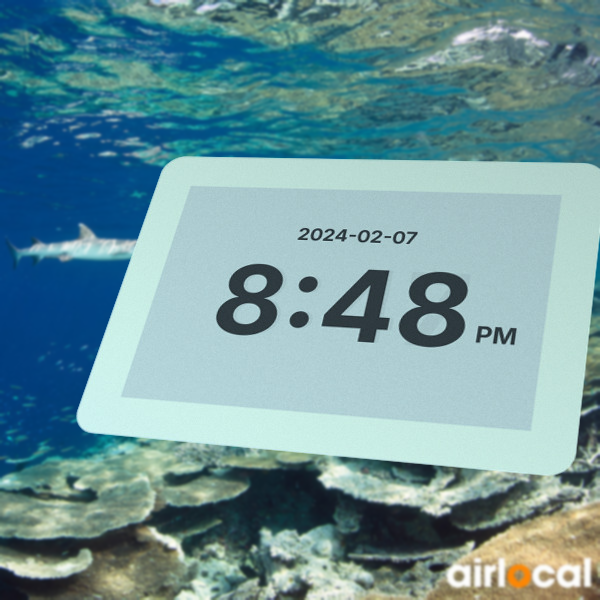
{"hour": 8, "minute": 48}
